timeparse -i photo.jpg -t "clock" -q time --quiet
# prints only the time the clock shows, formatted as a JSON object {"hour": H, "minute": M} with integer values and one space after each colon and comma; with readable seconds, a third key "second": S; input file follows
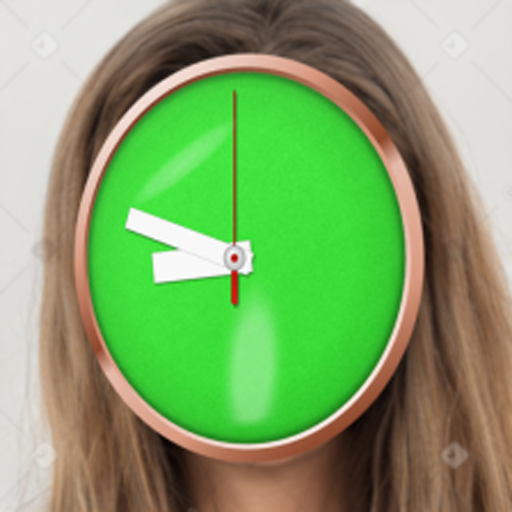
{"hour": 8, "minute": 48, "second": 0}
